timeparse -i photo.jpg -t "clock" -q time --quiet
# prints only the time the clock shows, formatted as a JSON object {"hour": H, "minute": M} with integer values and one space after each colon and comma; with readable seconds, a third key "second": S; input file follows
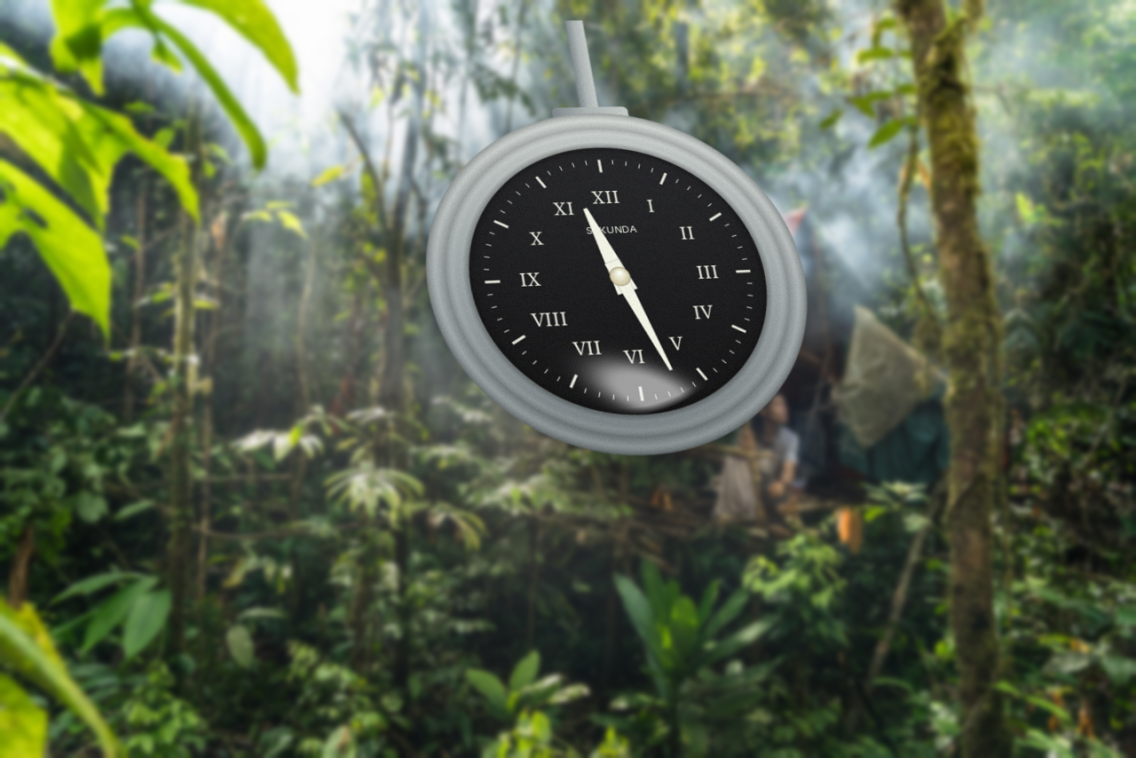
{"hour": 11, "minute": 27}
